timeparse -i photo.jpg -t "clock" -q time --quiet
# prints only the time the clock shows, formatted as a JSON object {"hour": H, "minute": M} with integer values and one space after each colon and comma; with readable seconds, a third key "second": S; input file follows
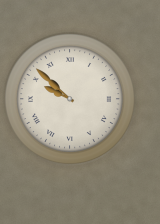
{"hour": 9, "minute": 52}
